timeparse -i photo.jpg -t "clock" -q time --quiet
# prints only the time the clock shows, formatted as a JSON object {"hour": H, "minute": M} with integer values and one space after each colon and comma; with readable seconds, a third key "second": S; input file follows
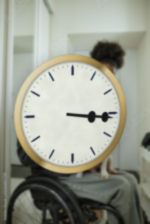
{"hour": 3, "minute": 16}
